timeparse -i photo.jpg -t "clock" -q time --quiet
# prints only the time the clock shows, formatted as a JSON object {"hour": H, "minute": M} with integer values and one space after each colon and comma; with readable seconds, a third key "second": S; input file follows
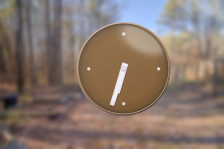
{"hour": 6, "minute": 33}
